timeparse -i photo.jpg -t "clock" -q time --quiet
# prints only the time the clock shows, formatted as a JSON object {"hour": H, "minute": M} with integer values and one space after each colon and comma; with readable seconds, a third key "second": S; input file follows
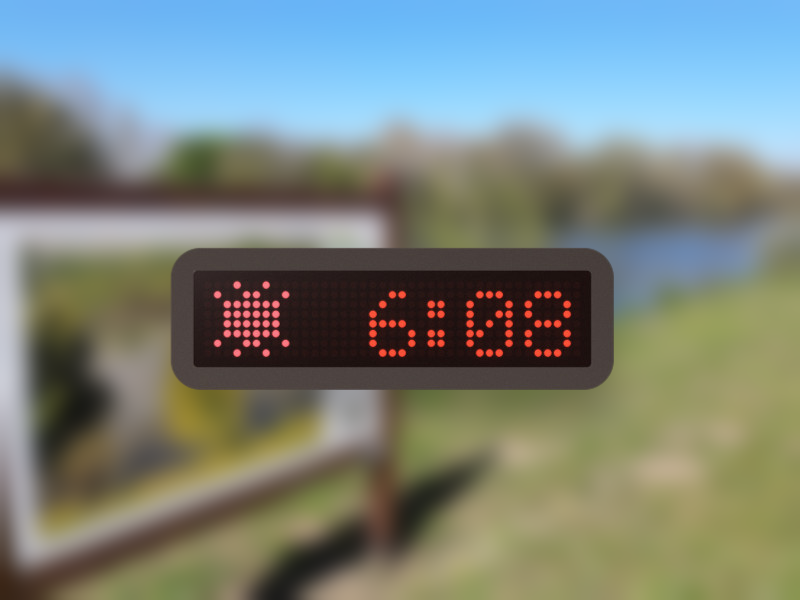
{"hour": 6, "minute": 8}
